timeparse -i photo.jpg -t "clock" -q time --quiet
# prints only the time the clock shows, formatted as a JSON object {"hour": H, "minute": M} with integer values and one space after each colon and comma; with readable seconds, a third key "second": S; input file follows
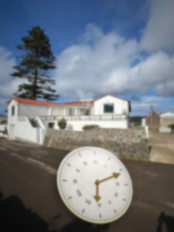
{"hour": 6, "minute": 11}
